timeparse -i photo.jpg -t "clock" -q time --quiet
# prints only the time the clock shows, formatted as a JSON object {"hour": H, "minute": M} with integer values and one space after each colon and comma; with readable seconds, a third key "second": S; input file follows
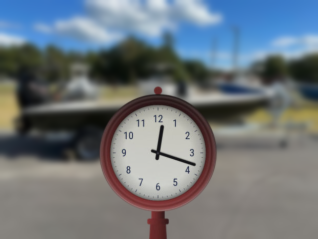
{"hour": 12, "minute": 18}
